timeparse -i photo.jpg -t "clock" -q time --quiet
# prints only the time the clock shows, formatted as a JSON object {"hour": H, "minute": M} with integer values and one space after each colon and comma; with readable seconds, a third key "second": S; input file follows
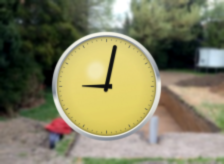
{"hour": 9, "minute": 2}
